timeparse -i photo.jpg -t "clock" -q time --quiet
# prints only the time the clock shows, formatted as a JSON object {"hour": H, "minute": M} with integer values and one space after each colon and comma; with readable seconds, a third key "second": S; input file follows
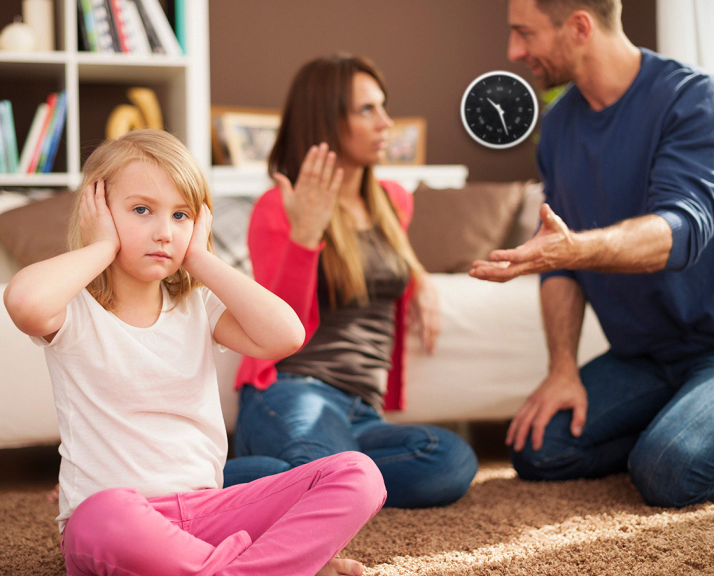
{"hour": 10, "minute": 27}
